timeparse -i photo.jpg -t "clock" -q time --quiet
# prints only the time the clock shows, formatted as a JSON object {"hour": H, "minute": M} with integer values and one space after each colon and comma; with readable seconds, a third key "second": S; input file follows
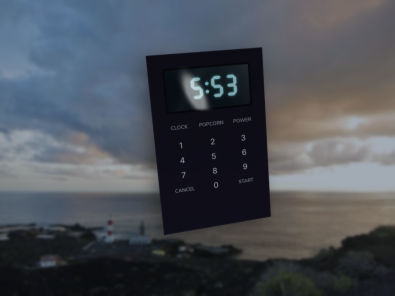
{"hour": 5, "minute": 53}
